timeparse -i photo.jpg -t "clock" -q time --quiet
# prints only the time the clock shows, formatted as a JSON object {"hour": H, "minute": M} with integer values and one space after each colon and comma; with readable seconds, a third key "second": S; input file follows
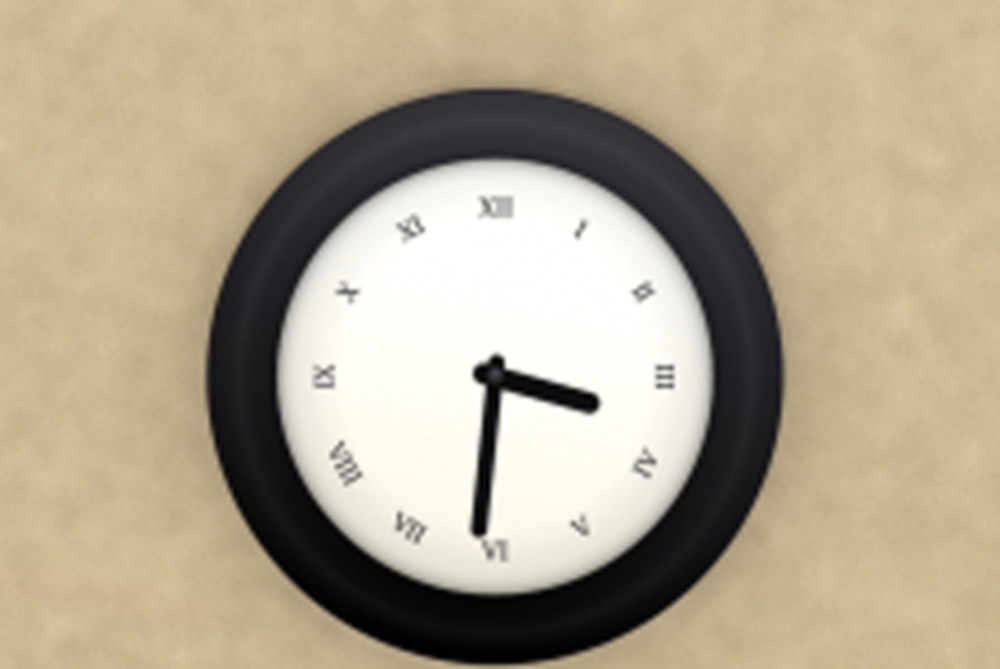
{"hour": 3, "minute": 31}
